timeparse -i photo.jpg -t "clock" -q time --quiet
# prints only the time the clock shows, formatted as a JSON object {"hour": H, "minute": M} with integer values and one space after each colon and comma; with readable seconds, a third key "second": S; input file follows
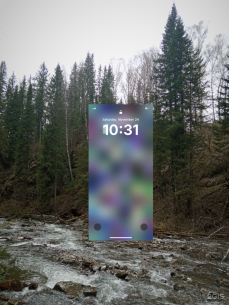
{"hour": 10, "minute": 31}
